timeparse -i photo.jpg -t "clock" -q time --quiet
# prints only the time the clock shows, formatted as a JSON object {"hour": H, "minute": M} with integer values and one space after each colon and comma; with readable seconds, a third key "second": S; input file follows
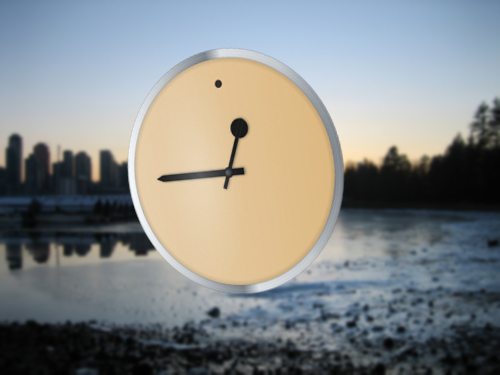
{"hour": 12, "minute": 45}
